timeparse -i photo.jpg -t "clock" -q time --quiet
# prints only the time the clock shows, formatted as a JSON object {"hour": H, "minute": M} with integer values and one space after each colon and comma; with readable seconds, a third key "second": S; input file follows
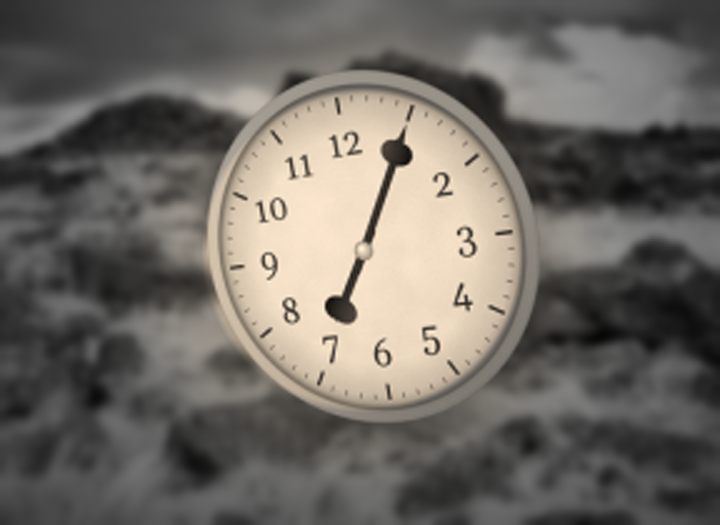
{"hour": 7, "minute": 5}
